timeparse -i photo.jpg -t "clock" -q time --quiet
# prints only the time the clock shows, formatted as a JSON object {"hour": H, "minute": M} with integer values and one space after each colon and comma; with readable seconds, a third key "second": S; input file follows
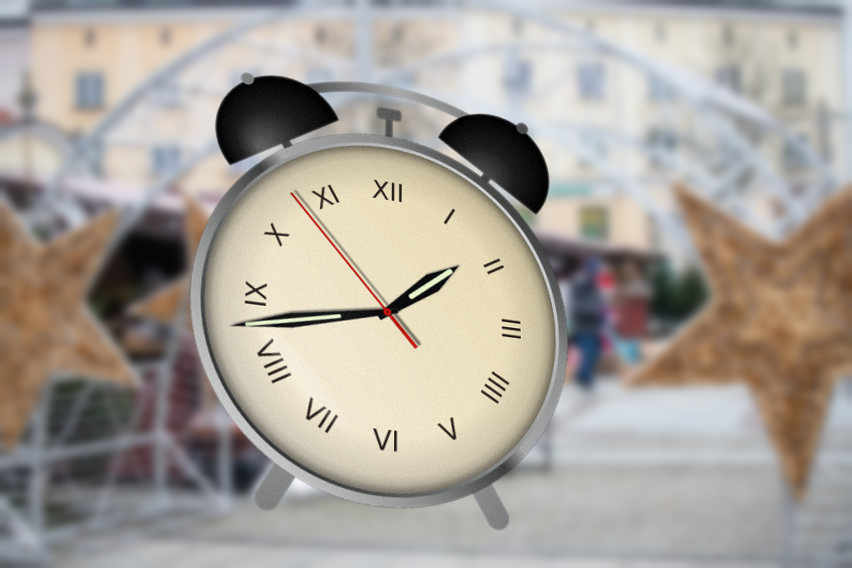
{"hour": 1, "minute": 42, "second": 53}
